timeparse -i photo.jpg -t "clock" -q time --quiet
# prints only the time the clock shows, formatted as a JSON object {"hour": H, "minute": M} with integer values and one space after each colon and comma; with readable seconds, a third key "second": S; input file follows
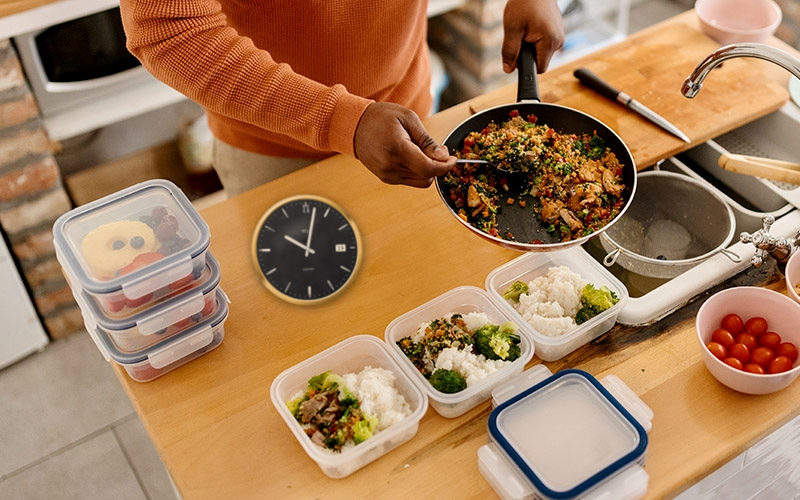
{"hour": 10, "minute": 2}
